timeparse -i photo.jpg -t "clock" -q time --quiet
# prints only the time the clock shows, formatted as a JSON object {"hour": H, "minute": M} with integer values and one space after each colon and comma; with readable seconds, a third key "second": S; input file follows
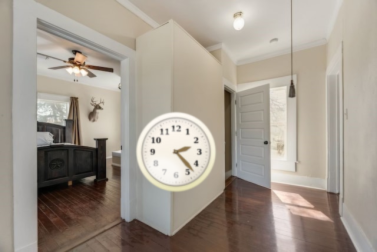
{"hour": 2, "minute": 23}
